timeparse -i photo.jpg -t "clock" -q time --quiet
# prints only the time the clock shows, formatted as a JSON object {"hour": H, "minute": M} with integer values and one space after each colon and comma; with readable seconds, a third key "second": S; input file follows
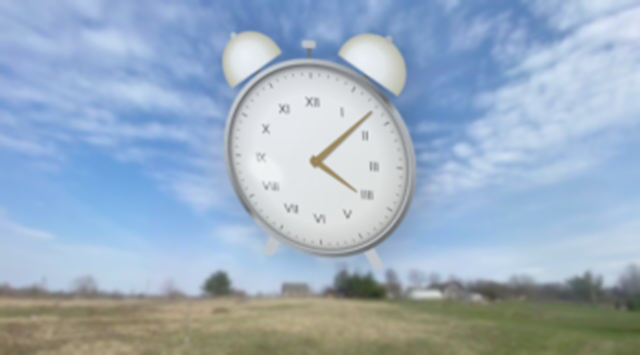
{"hour": 4, "minute": 8}
